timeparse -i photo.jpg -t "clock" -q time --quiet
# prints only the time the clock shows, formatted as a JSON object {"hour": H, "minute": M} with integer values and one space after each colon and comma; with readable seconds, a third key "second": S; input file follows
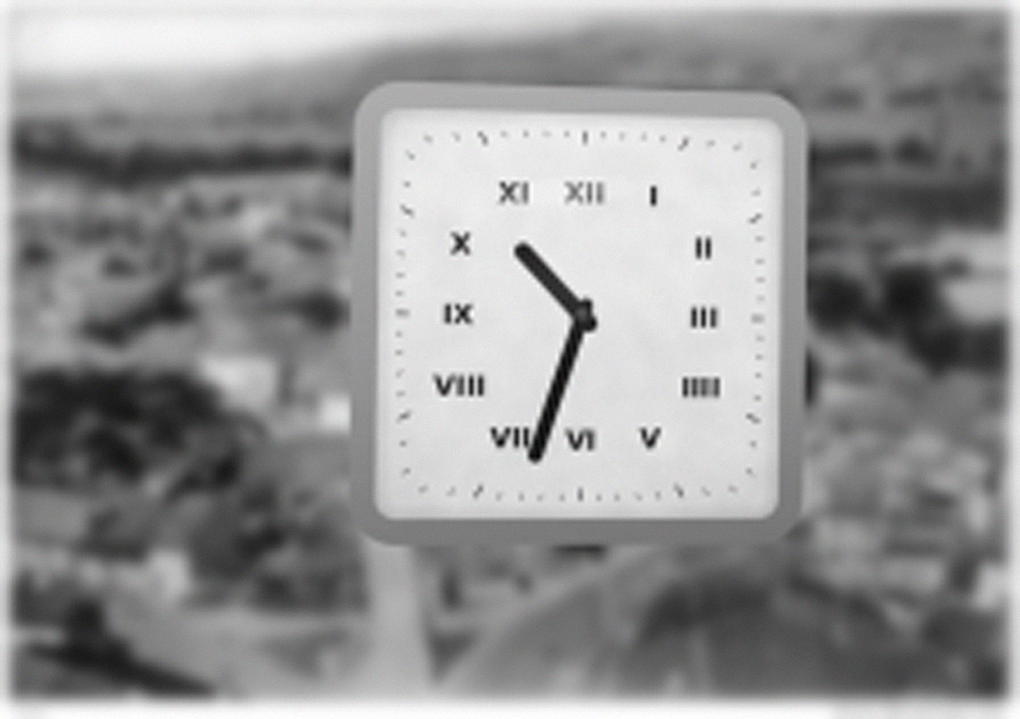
{"hour": 10, "minute": 33}
